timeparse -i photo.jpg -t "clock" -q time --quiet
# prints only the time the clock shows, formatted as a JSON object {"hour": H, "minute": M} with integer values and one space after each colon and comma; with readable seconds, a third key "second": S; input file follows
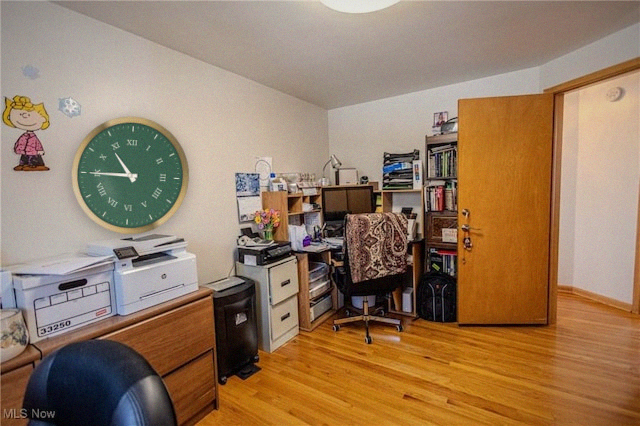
{"hour": 10, "minute": 45}
